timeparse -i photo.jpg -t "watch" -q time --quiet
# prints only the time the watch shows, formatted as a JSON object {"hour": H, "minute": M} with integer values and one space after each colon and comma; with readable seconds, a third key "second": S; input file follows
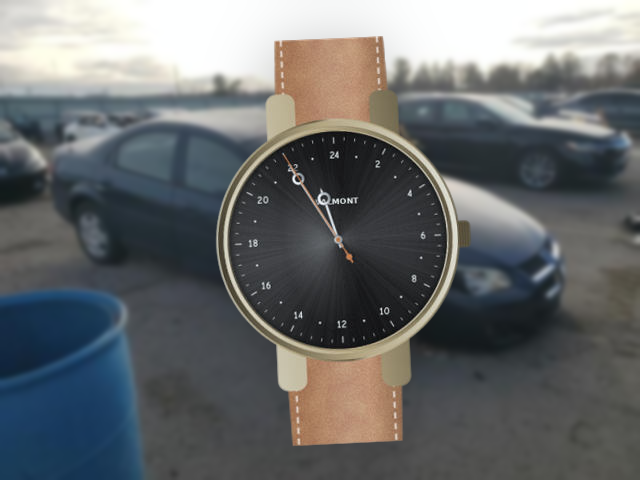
{"hour": 22, "minute": 54, "second": 55}
